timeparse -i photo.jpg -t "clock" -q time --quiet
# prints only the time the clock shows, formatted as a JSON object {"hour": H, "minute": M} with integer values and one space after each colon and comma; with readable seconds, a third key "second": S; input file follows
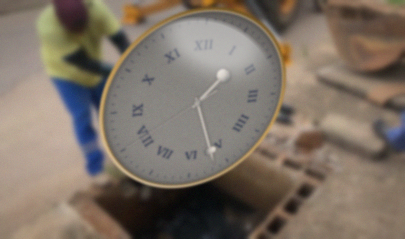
{"hour": 1, "minute": 26, "second": 40}
